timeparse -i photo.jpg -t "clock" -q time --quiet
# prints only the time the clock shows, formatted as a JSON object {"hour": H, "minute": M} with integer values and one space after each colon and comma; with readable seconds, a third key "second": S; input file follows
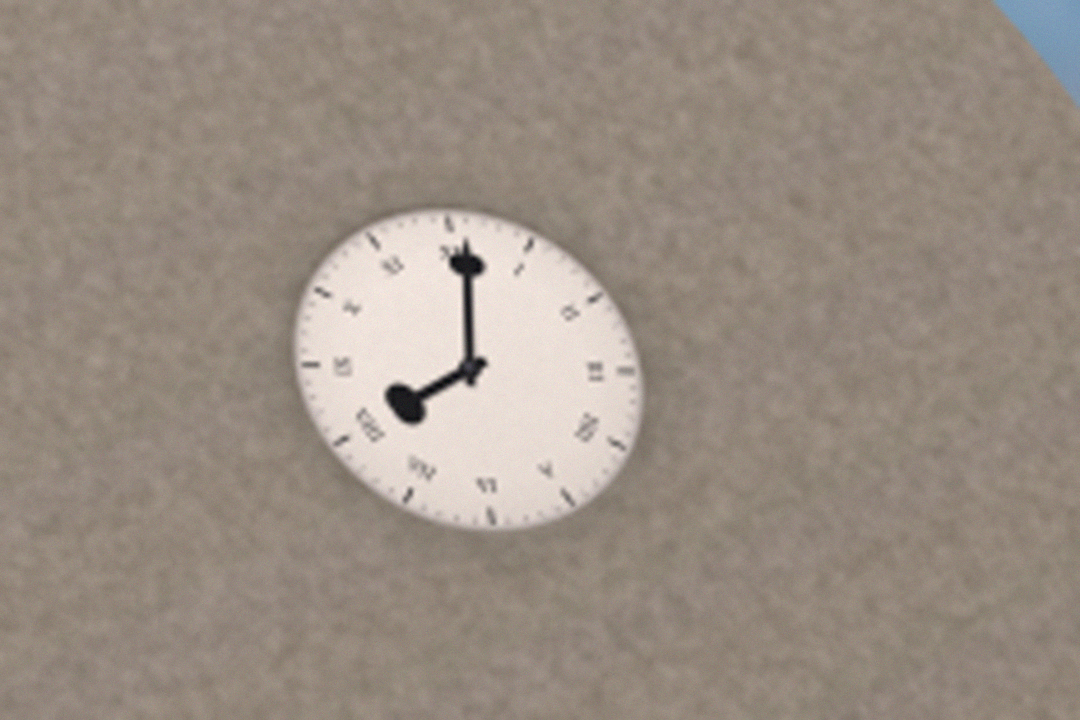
{"hour": 8, "minute": 1}
